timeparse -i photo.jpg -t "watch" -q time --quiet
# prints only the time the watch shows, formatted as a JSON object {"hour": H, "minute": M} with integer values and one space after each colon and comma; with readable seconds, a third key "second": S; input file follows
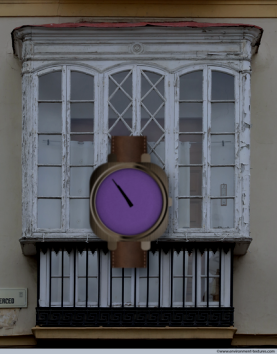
{"hour": 10, "minute": 54}
